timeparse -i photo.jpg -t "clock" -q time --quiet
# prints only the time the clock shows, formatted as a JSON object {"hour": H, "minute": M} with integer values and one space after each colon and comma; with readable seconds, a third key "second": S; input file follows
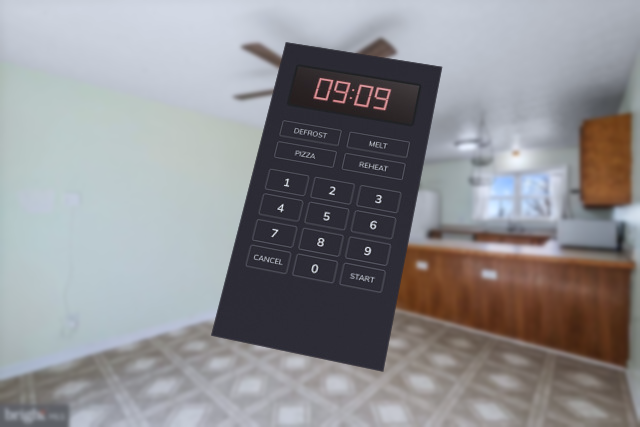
{"hour": 9, "minute": 9}
